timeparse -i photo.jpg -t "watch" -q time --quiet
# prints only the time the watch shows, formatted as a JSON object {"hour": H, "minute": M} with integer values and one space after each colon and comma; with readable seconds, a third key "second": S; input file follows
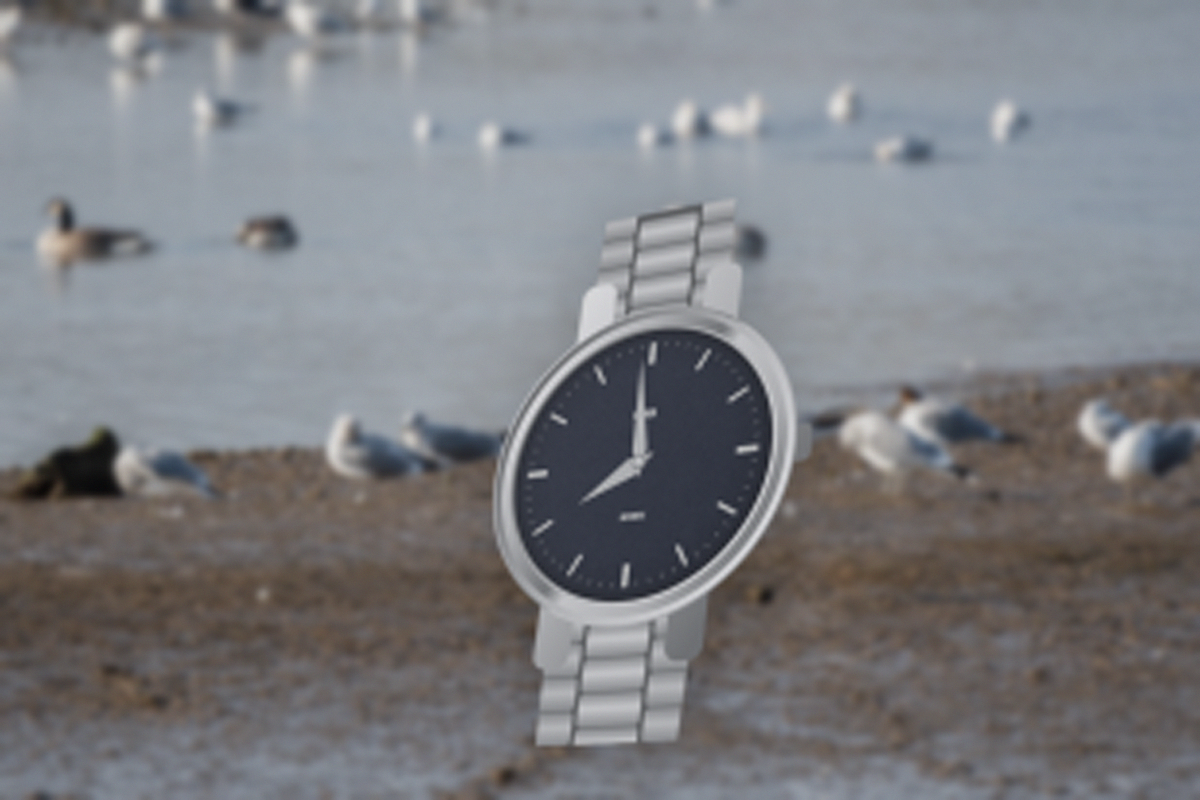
{"hour": 7, "minute": 59}
